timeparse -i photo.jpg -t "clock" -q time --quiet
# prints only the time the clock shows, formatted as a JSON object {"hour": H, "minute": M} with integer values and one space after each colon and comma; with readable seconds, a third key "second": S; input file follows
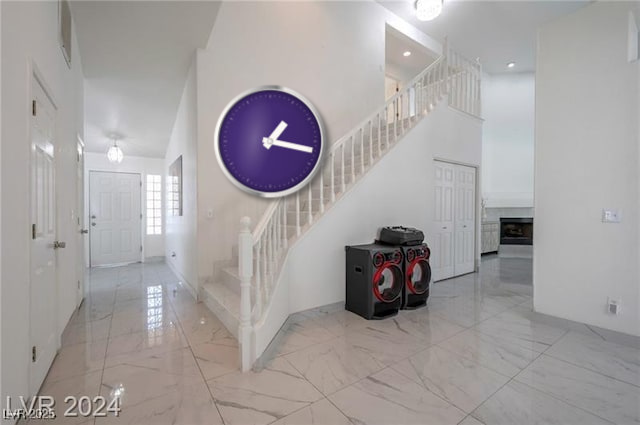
{"hour": 1, "minute": 17}
